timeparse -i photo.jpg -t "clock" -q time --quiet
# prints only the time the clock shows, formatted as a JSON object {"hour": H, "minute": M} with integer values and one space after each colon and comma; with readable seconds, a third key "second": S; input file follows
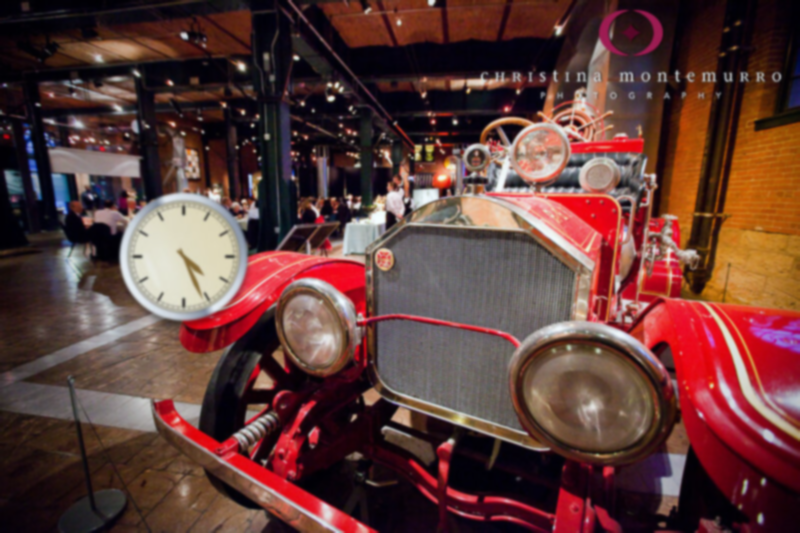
{"hour": 4, "minute": 26}
